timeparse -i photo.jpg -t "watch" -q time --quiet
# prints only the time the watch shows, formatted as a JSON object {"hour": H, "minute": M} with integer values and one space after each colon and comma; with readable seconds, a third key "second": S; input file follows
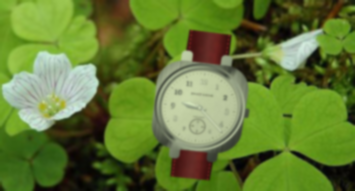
{"hour": 9, "minute": 22}
